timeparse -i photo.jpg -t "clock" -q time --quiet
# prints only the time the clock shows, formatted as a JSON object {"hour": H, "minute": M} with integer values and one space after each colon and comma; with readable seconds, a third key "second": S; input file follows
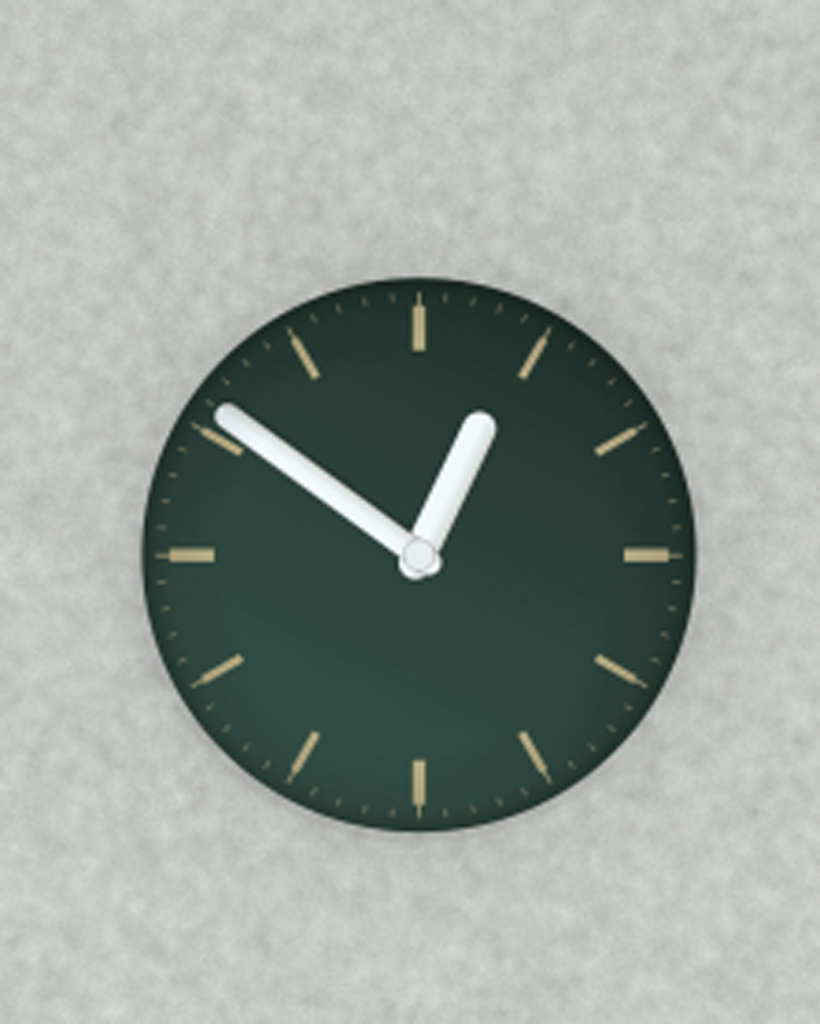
{"hour": 12, "minute": 51}
